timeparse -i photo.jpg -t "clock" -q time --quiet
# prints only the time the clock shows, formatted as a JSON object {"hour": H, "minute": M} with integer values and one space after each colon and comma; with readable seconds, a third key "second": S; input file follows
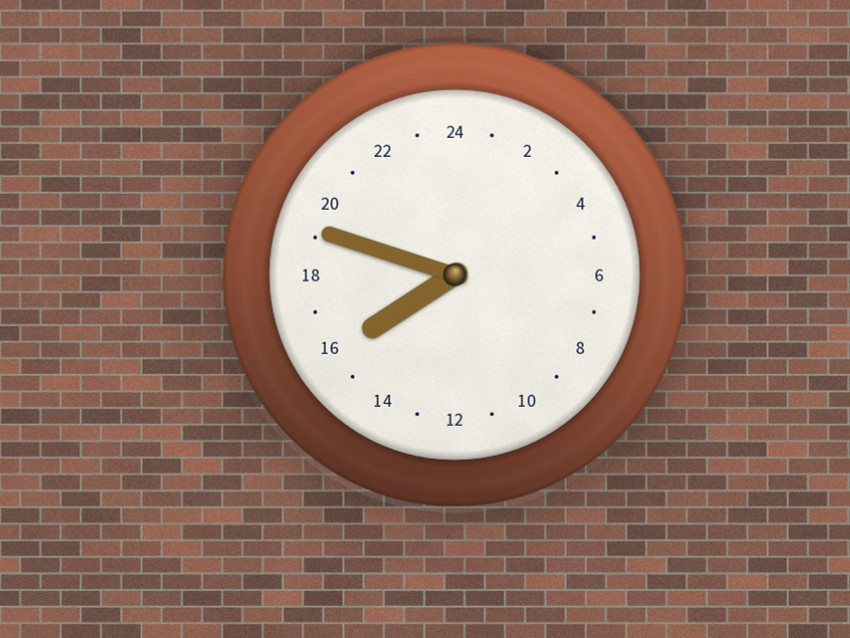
{"hour": 15, "minute": 48}
